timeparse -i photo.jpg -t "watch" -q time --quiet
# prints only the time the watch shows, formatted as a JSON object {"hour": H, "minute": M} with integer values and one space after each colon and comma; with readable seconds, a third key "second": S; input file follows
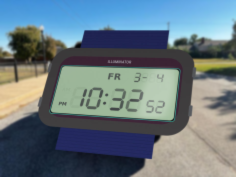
{"hour": 10, "minute": 32, "second": 52}
